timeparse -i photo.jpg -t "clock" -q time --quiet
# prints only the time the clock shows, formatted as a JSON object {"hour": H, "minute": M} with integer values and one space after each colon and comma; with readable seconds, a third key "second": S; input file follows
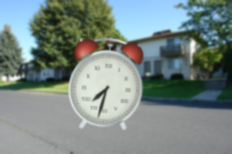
{"hour": 7, "minute": 32}
